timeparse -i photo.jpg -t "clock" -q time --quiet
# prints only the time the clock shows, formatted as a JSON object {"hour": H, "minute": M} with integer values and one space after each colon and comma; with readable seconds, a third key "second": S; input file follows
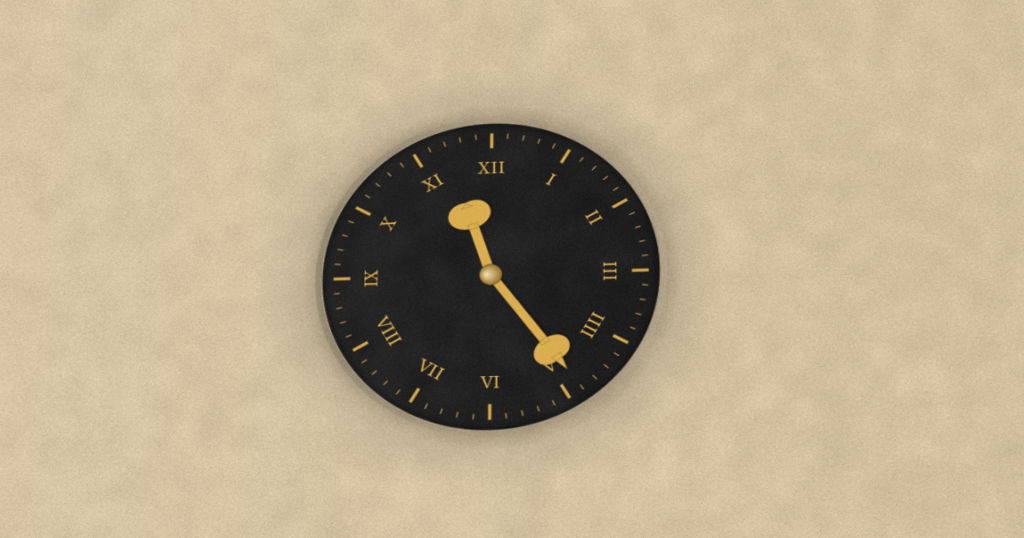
{"hour": 11, "minute": 24}
